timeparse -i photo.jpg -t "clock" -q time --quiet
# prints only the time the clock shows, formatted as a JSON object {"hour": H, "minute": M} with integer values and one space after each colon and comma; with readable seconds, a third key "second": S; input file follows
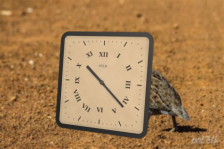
{"hour": 10, "minute": 22}
